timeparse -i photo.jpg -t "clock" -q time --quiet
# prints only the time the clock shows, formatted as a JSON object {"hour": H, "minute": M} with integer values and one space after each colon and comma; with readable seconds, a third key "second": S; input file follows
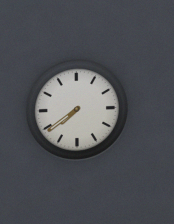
{"hour": 7, "minute": 39}
